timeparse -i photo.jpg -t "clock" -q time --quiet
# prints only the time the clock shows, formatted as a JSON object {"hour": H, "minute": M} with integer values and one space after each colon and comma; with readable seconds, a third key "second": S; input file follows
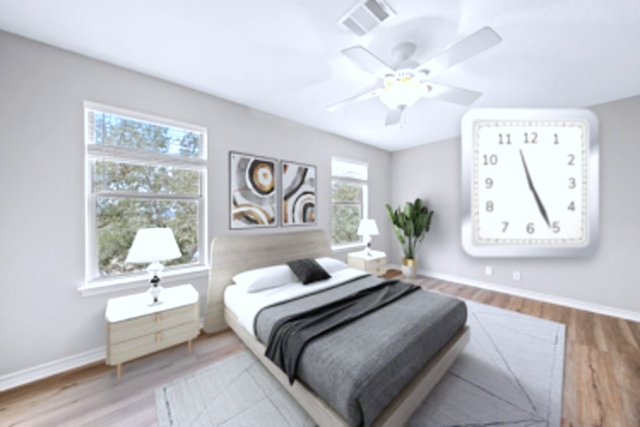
{"hour": 11, "minute": 26}
